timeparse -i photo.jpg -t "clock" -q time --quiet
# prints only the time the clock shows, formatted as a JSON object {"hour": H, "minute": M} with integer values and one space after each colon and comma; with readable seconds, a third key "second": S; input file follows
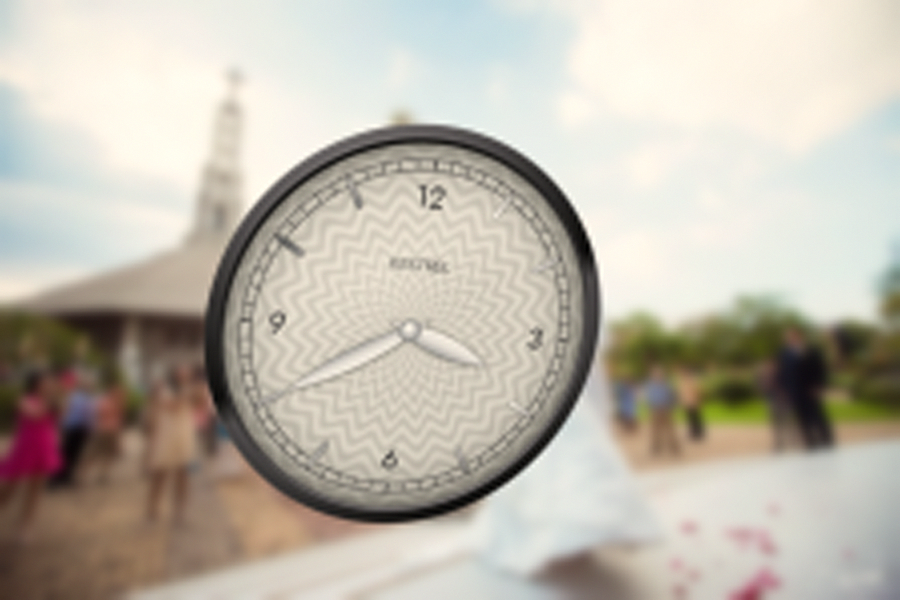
{"hour": 3, "minute": 40}
